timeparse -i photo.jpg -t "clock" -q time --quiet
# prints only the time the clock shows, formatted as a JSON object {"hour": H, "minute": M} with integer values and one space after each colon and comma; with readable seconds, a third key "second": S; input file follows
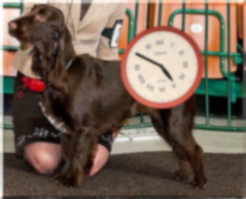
{"hour": 4, "minute": 50}
